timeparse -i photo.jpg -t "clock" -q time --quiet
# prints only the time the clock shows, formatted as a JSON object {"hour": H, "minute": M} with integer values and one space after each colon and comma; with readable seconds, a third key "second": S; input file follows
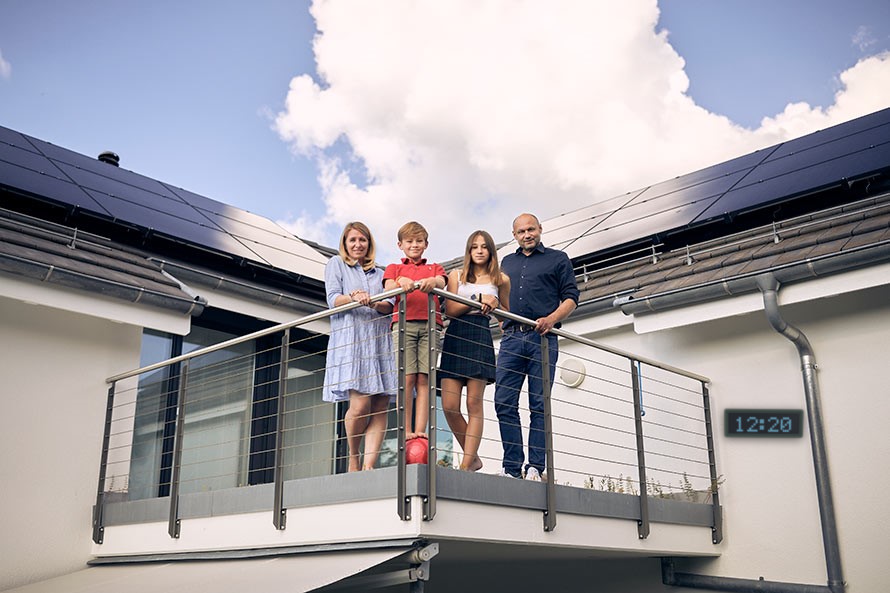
{"hour": 12, "minute": 20}
